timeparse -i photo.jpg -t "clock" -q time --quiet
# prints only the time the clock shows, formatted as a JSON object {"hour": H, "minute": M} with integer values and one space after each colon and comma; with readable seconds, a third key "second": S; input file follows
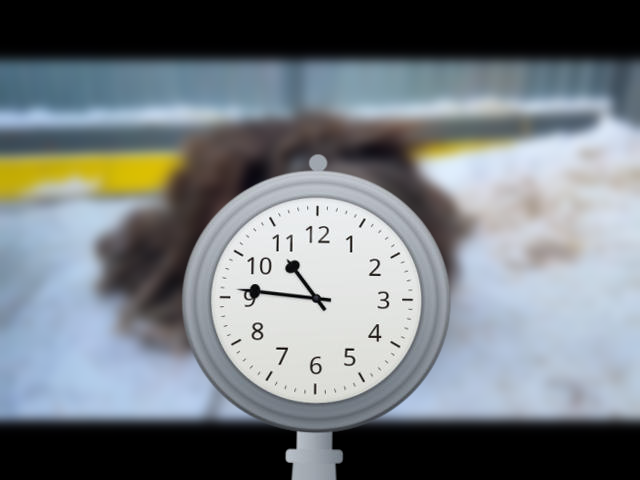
{"hour": 10, "minute": 46}
